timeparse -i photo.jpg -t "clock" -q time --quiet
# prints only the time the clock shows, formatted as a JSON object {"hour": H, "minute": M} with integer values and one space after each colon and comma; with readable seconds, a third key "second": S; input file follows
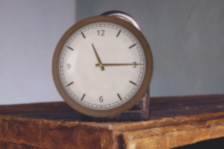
{"hour": 11, "minute": 15}
